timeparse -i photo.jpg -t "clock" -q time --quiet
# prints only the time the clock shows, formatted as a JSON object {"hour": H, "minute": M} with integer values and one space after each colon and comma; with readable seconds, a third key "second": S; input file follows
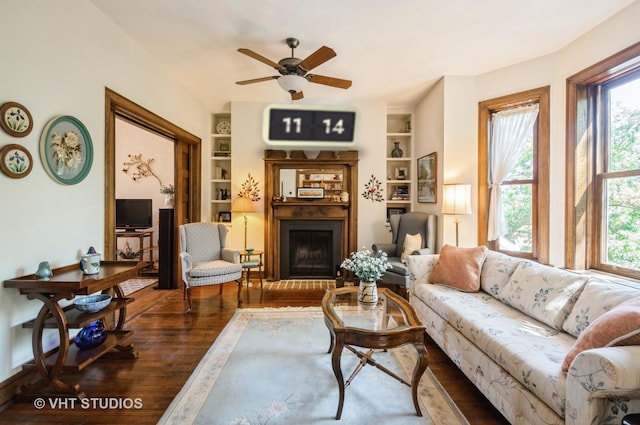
{"hour": 11, "minute": 14}
